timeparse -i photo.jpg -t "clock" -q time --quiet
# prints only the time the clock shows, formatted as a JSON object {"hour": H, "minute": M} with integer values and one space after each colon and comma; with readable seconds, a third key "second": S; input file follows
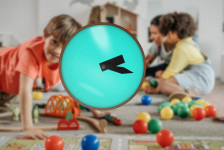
{"hour": 2, "minute": 17}
